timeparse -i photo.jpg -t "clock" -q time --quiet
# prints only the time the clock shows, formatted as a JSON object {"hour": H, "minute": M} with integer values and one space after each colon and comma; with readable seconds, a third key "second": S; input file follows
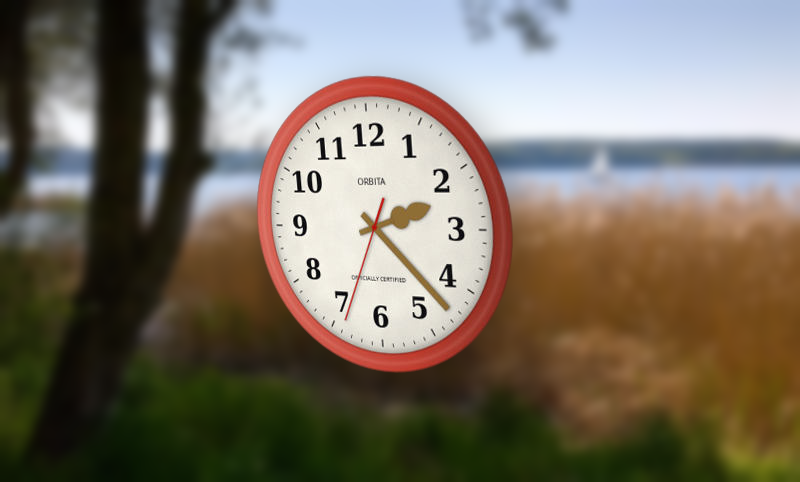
{"hour": 2, "minute": 22, "second": 34}
